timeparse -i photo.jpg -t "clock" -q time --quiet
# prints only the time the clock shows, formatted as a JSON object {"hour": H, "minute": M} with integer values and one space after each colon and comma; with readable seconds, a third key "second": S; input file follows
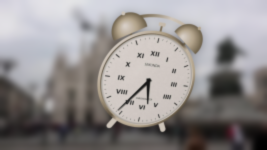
{"hour": 5, "minute": 36}
